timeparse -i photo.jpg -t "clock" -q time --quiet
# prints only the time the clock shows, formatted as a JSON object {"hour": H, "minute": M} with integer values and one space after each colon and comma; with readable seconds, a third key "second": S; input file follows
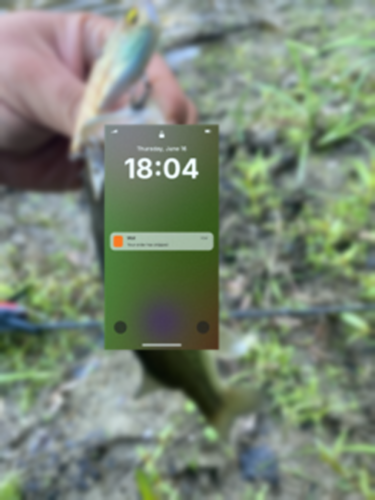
{"hour": 18, "minute": 4}
